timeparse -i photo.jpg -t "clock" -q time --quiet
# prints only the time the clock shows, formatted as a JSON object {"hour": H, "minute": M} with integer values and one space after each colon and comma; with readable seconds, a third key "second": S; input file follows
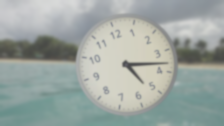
{"hour": 5, "minute": 18}
